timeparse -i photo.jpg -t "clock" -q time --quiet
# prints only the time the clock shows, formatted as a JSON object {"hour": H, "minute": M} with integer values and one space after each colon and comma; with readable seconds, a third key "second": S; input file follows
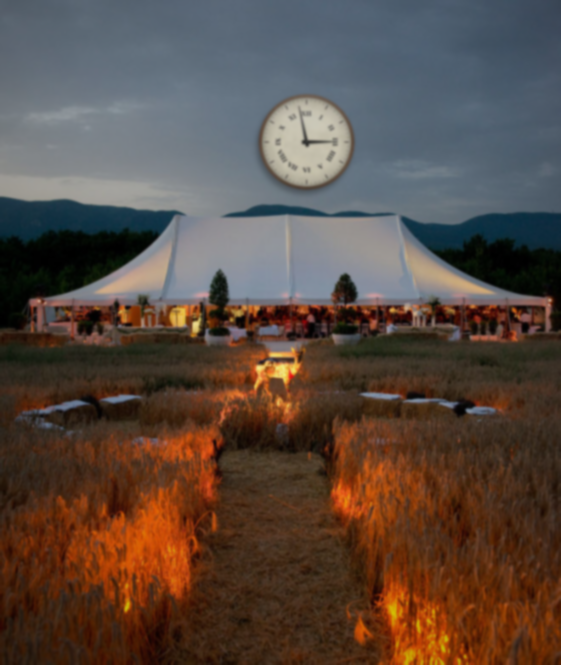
{"hour": 2, "minute": 58}
